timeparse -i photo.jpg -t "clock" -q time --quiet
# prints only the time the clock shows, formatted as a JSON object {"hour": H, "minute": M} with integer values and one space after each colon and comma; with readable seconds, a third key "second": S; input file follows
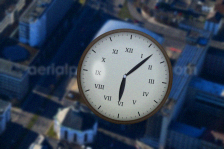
{"hour": 6, "minute": 7}
